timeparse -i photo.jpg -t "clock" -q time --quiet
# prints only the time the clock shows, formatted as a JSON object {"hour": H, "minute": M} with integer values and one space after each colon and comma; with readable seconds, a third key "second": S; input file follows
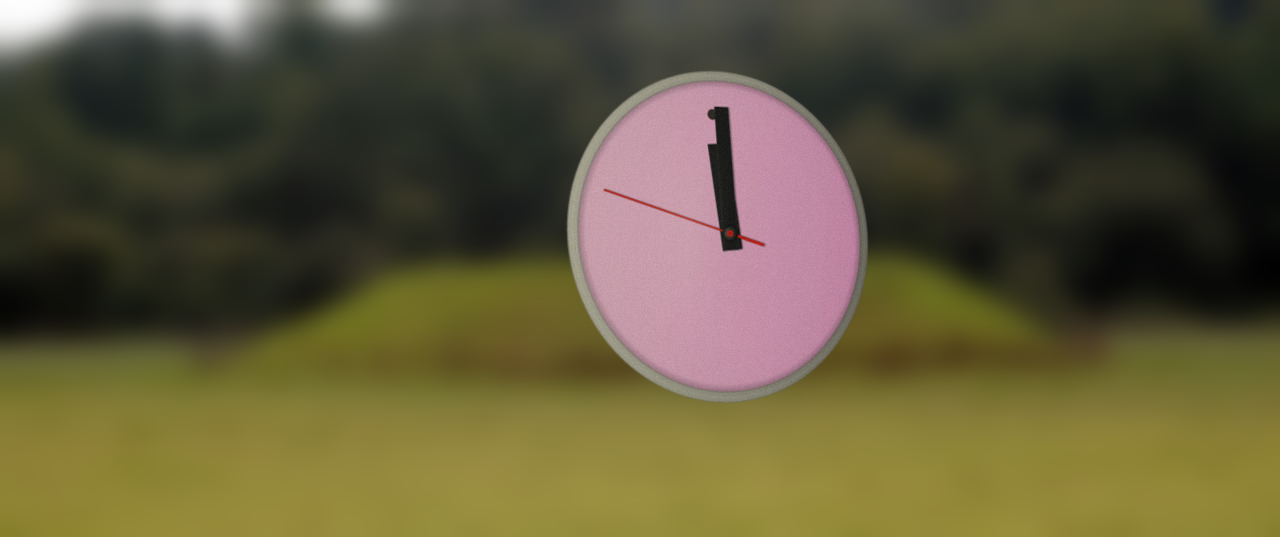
{"hour": 12, "minute": 0, "second": 49}
